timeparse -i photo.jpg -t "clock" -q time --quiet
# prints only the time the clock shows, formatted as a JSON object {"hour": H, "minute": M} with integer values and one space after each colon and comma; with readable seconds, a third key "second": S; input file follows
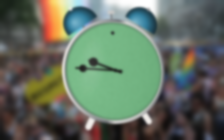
{"hour": 9, "minute": 46}
